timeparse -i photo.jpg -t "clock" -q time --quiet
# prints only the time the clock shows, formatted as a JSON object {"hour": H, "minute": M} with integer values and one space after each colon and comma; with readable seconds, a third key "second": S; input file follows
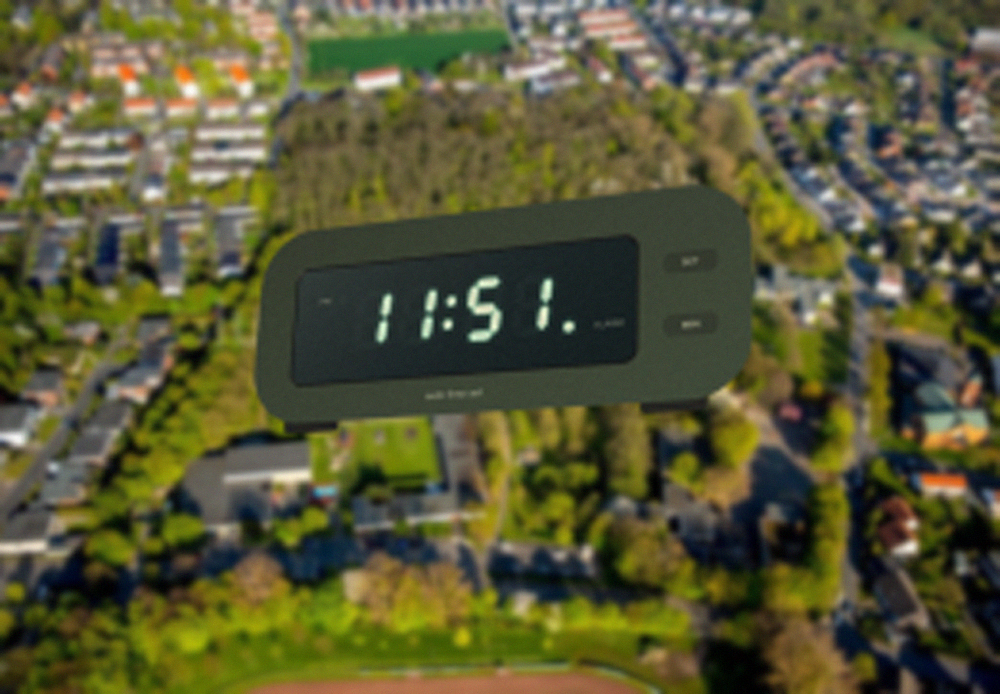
{"hour": 11, "minute": 51}
